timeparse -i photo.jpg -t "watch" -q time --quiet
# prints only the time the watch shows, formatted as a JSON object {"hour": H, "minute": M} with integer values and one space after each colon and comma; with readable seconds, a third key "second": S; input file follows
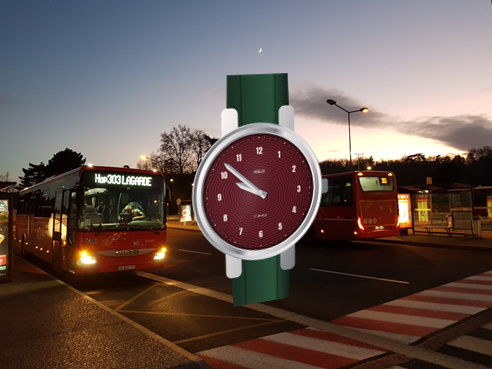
{"hour": 9, "minute": 52}
